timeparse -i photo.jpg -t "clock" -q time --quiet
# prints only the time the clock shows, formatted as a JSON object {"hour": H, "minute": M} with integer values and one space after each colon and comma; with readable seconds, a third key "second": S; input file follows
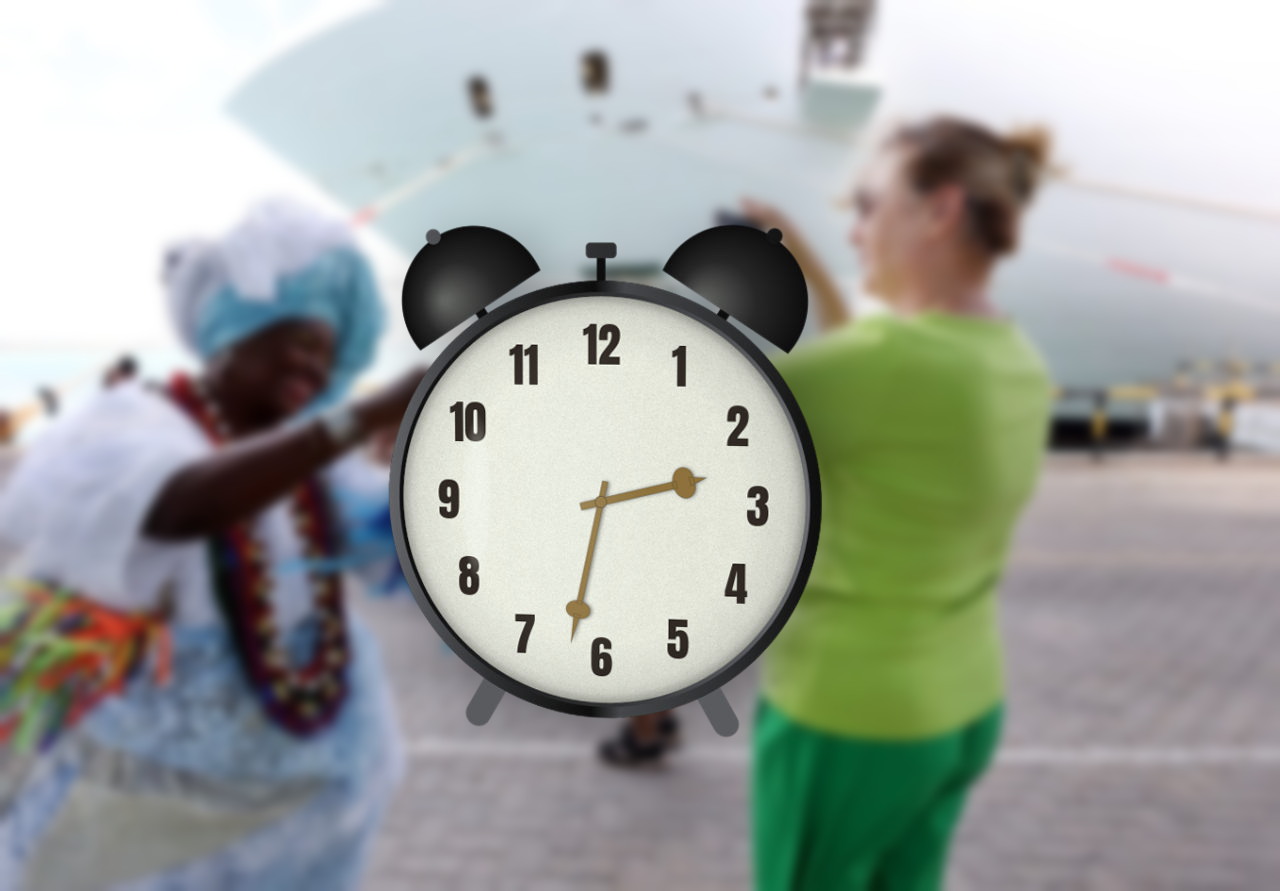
{"hour": 2, "minute": 32}
